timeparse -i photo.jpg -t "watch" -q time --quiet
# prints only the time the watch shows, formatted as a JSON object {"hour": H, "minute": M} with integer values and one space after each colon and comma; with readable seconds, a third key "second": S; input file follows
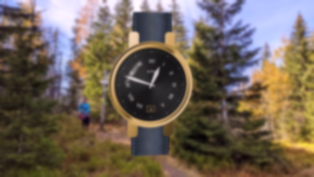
{"hour": 12, "minute": 48}
